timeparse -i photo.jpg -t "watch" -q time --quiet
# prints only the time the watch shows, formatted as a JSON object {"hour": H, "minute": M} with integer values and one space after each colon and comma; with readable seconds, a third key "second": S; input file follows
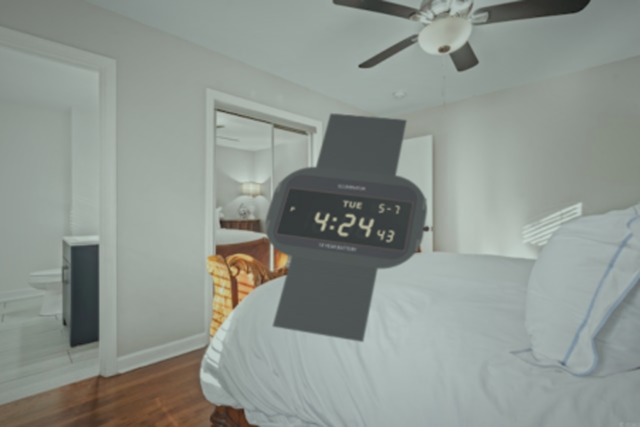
{"hour": 4, "minute": 24}
